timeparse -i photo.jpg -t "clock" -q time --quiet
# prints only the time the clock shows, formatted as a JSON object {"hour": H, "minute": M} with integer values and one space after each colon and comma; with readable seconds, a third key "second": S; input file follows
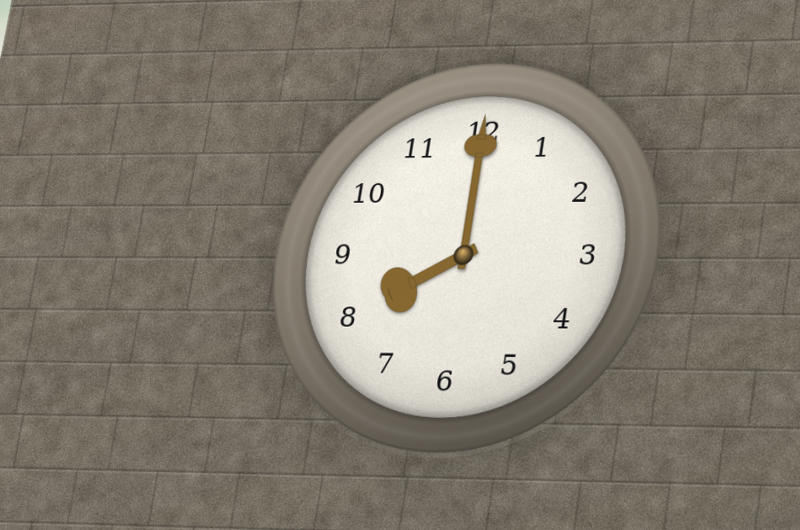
{"hour": 8, "minute": 0}
